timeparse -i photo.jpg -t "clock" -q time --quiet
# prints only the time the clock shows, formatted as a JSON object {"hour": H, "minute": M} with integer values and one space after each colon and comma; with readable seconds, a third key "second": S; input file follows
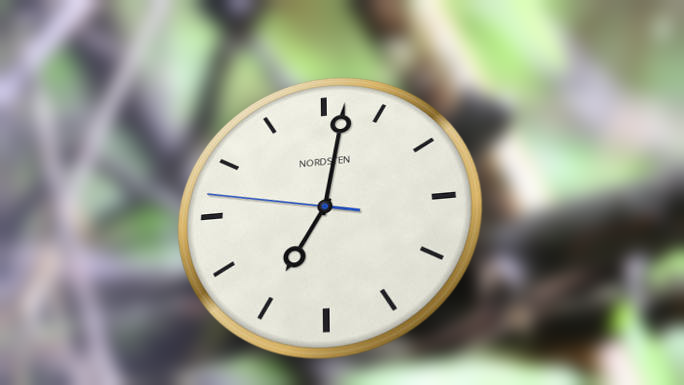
{"hour": 7, "minute": 1, "second": 47}
